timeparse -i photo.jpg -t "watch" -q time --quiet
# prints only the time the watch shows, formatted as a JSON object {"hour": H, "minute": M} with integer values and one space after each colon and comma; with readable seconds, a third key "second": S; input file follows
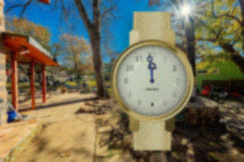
{"hour": 11, "minute": 59}
